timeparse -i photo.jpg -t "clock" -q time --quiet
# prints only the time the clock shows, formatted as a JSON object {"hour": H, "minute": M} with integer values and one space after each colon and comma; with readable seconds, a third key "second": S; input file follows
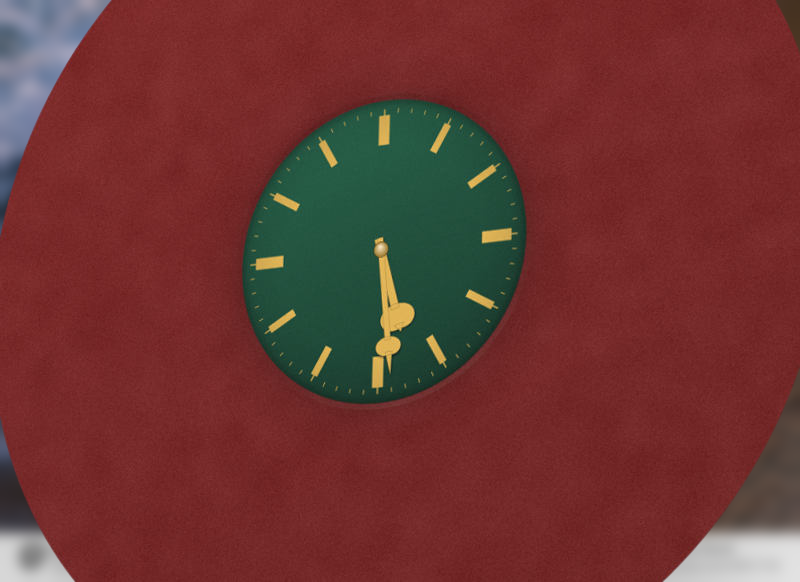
{"hour": 5, "minute": 29}
